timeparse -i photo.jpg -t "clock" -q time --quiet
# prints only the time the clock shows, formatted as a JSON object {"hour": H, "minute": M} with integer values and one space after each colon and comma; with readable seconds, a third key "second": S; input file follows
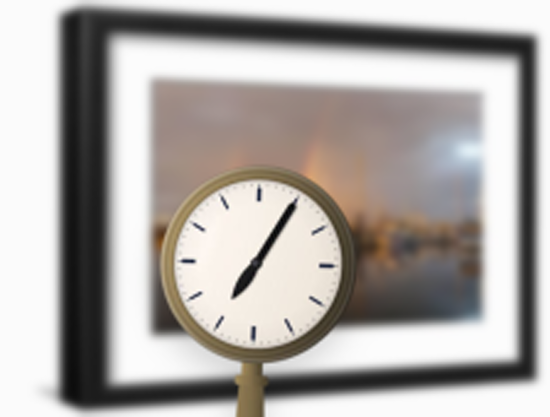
{"hour": 7, "minute": 5}
